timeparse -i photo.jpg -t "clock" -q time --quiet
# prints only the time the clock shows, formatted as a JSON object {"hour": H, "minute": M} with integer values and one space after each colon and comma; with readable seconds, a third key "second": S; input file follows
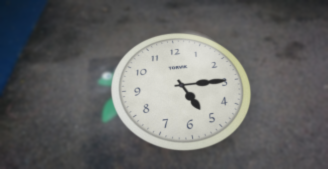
{"hour": 5, "minute": 15}
